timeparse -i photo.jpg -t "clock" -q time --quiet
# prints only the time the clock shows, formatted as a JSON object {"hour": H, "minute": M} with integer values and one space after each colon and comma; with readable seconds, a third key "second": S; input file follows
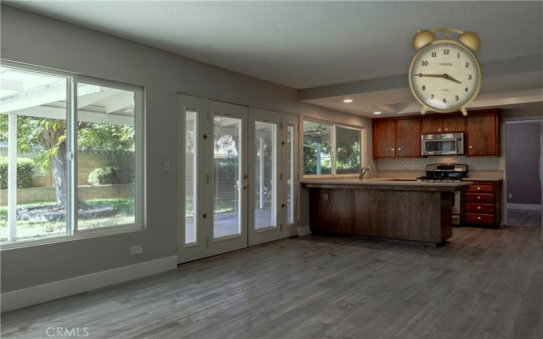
{"hour": 3, "minute": 45}
